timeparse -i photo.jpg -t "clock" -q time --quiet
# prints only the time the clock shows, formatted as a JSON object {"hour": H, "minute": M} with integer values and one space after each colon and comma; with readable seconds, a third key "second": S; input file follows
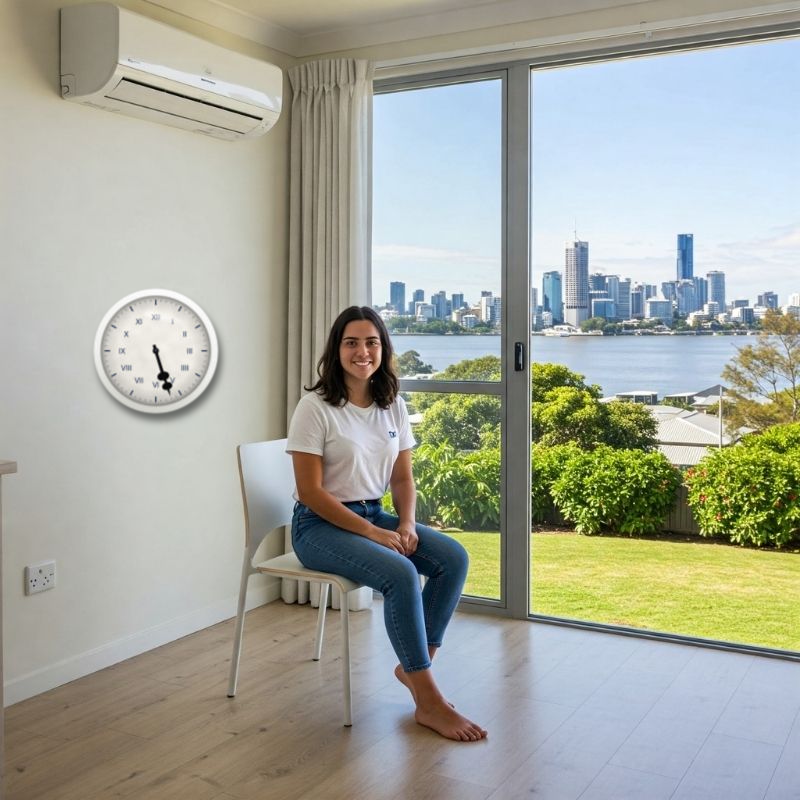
{"hour": 5, "minute": 27}
